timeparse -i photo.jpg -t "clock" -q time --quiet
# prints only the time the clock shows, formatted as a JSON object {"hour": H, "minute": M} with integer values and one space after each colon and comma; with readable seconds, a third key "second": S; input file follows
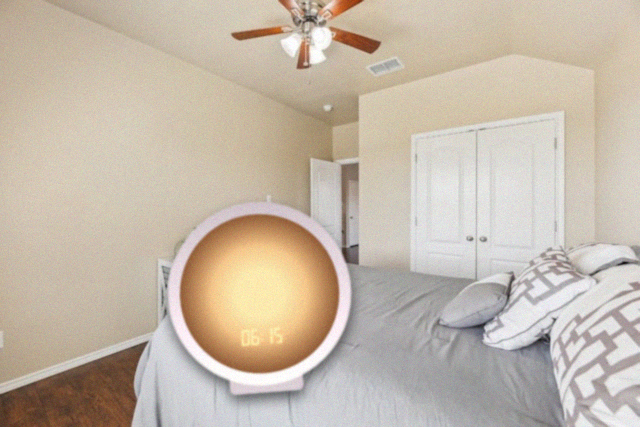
{"hour": 6, "minute": 15}
